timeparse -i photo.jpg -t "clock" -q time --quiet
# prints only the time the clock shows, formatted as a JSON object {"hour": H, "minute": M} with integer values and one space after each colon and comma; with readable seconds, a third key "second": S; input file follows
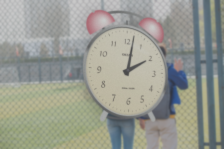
{"hour": 2, "minute": 2}
